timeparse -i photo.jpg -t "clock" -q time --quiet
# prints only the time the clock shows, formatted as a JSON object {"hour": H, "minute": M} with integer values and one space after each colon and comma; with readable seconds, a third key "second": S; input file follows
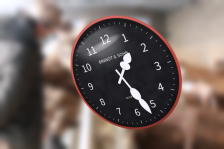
{"hour": 1, "minute": 27}
